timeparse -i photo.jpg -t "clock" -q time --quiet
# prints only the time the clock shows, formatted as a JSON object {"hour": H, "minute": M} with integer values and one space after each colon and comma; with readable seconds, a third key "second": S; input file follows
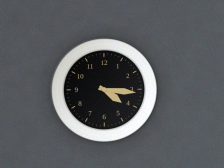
{"hour": 4, "minute": 16}
